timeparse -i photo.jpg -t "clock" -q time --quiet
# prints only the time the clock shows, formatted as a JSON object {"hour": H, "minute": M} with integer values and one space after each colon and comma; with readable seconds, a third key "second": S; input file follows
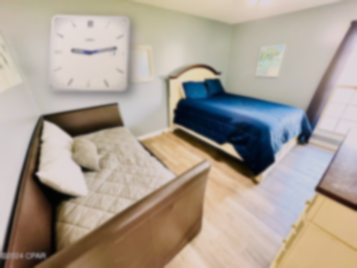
{"hour": 9, "minute": 13}
